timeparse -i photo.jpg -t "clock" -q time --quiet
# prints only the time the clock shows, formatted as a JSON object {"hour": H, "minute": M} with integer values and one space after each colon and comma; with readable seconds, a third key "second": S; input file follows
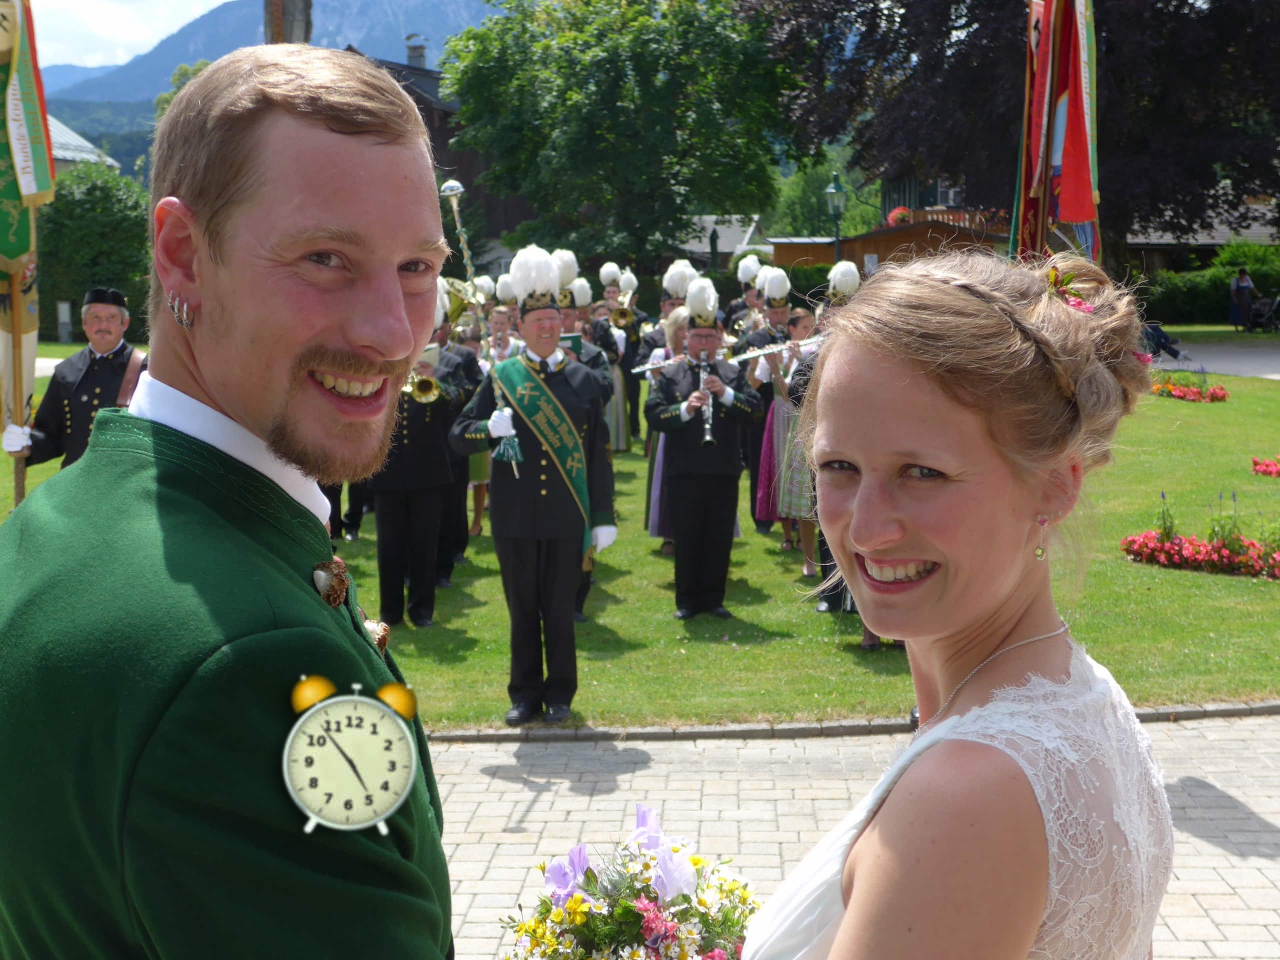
{"hour": 4, "minute": 53}
